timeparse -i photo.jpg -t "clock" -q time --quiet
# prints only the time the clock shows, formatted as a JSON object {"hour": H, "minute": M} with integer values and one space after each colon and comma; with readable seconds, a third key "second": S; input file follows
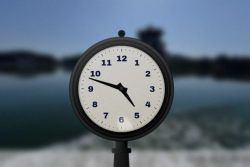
{"hour": 4, "minute": 48}
